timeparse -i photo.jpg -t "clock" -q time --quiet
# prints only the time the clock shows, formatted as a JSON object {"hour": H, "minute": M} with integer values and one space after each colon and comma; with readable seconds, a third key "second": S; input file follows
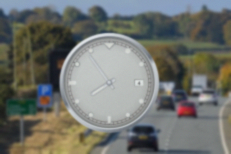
{"hour": 7, "minute": 54}
